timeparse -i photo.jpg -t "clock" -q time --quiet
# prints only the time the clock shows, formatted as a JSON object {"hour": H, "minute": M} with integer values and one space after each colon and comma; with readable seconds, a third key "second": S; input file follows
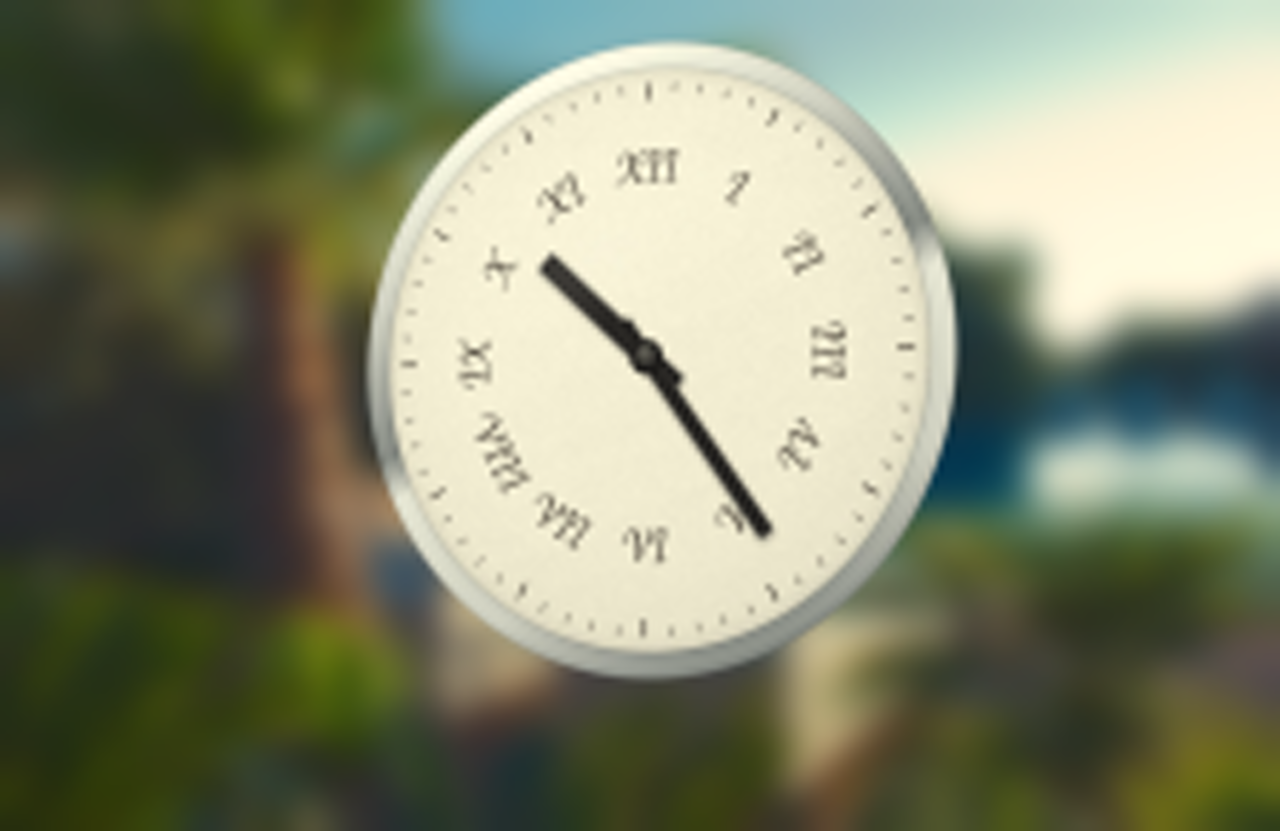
{"hour": 10, "minute": 24}
